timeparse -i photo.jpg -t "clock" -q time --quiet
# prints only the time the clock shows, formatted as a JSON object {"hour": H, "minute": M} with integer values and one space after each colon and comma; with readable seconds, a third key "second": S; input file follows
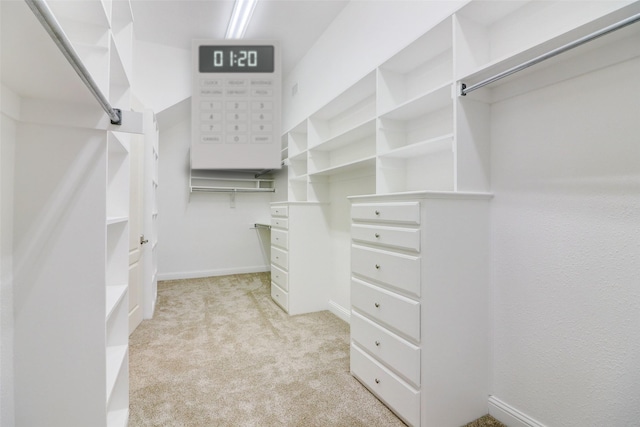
{"hour": 1, "minute": 20}
